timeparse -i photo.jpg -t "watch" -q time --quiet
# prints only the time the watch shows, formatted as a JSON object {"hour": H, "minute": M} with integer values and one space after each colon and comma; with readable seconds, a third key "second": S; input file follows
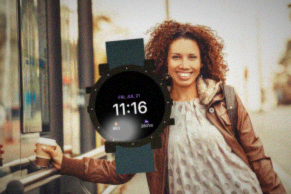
{"hour": 11, "minute": 16}
